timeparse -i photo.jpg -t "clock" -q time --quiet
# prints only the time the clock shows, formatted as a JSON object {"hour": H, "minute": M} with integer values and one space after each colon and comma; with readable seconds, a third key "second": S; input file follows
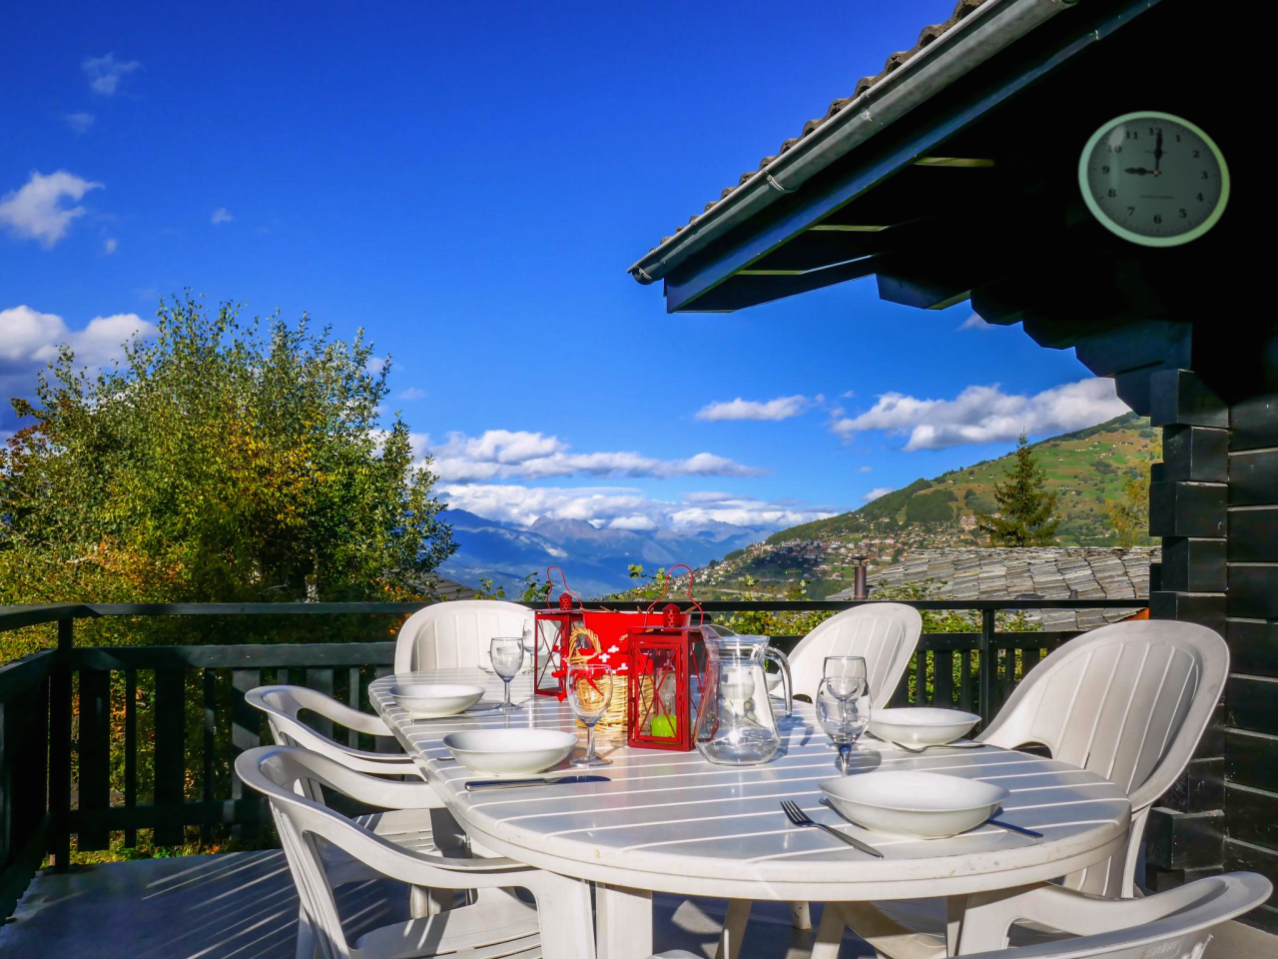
{"hour": 9, "minute": 1}
